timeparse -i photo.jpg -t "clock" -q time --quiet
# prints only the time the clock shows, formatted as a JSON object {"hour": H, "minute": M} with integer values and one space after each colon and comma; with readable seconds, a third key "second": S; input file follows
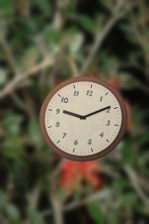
{"hour": 9, "minute": 9}
